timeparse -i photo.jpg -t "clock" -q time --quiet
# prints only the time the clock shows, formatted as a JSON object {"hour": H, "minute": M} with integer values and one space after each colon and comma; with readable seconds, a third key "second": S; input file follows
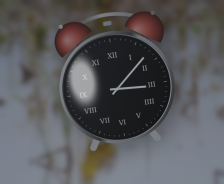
{"hour": 3, "minute": 8}
